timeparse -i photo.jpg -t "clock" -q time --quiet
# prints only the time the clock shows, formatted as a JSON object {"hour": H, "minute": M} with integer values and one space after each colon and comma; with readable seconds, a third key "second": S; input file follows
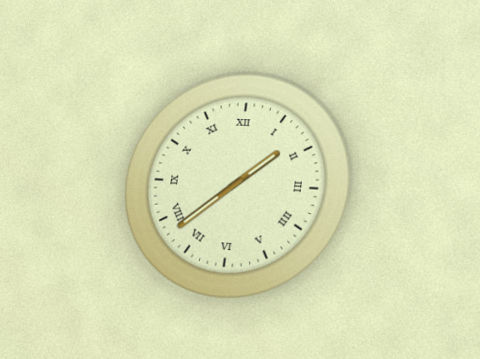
{"hour": 1, "minute": 38}
